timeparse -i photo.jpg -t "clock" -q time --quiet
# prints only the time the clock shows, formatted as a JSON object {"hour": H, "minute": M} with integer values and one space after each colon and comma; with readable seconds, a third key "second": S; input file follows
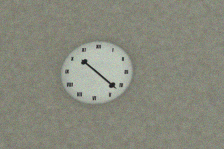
{"hour": 10, "minute": 22}
